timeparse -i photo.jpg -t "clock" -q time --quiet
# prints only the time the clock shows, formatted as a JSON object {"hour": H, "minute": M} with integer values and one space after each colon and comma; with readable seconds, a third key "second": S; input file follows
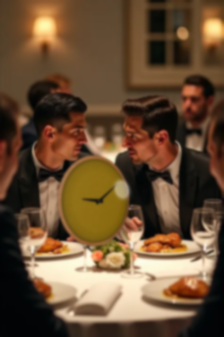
{"hour": 9, "minute": 9}
